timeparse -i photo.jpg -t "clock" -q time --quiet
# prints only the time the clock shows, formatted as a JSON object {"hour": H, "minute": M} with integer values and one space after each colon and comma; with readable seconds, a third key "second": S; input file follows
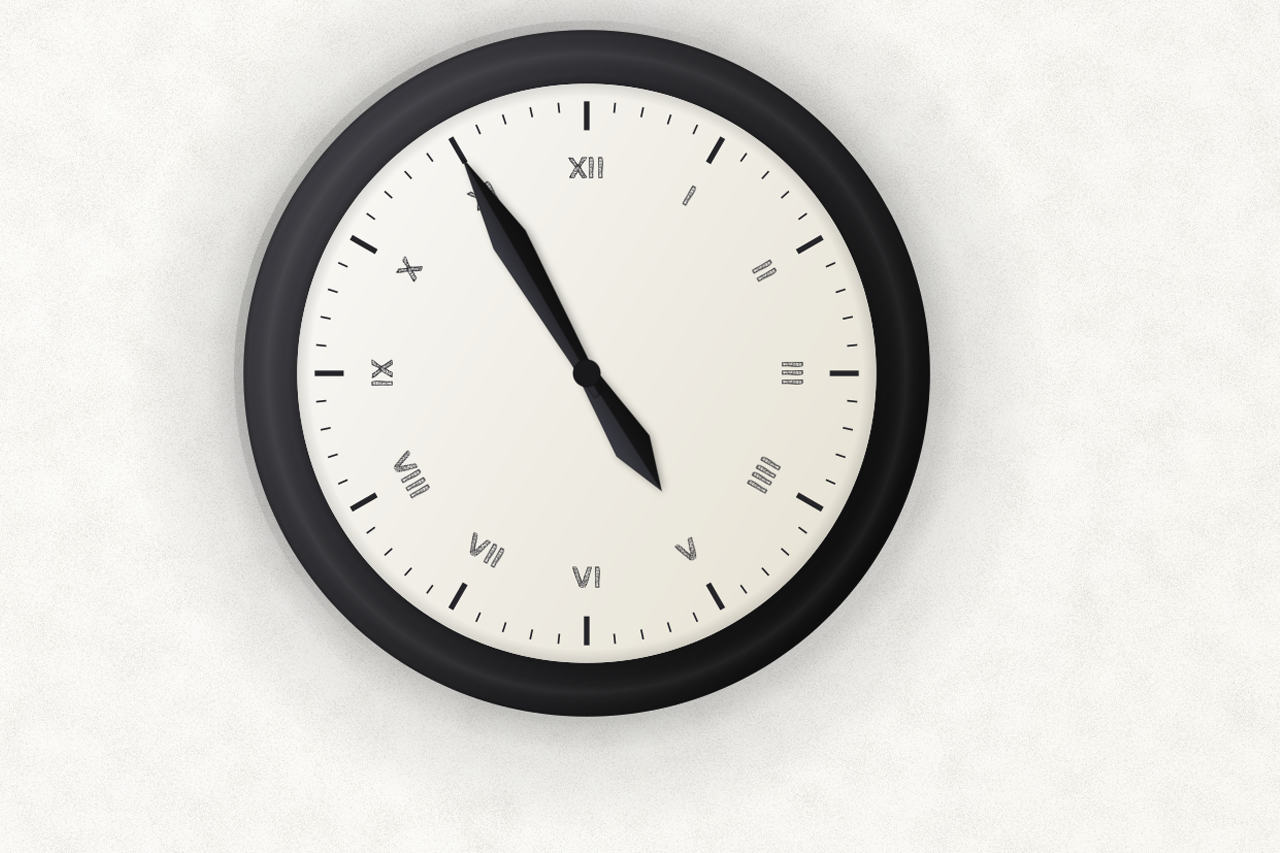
{"hour": 4, "minute": 55}
